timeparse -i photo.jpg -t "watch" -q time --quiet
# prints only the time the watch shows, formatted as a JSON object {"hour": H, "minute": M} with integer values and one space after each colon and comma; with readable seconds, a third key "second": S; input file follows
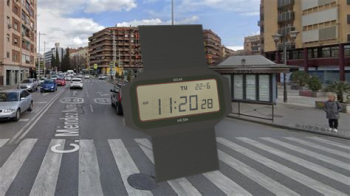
{"hour": 11, "minute": 20, "second": 28}
